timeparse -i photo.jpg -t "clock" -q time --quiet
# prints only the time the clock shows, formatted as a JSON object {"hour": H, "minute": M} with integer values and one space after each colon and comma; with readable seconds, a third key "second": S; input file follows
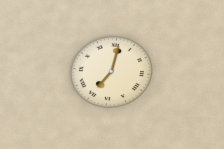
{"hour": 7, "minute": 1}
